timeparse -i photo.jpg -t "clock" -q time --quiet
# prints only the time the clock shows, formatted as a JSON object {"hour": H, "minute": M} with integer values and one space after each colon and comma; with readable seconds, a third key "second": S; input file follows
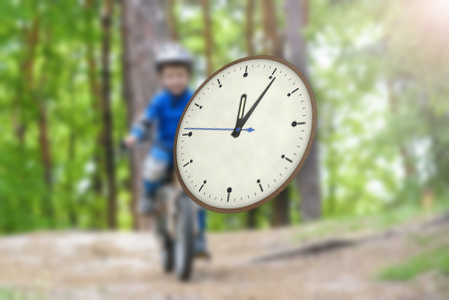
{"hour": 12, "minute": 5, "second": 46}
